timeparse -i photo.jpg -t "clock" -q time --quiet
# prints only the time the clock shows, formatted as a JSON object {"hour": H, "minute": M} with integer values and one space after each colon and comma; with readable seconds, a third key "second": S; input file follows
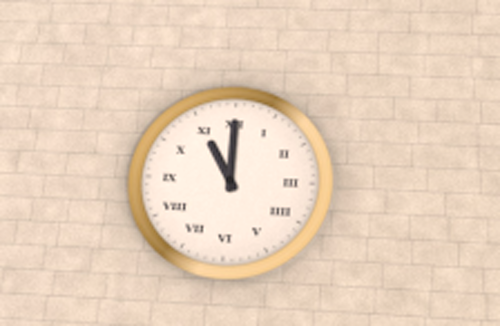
{"hour": 11, "minute": 0}
